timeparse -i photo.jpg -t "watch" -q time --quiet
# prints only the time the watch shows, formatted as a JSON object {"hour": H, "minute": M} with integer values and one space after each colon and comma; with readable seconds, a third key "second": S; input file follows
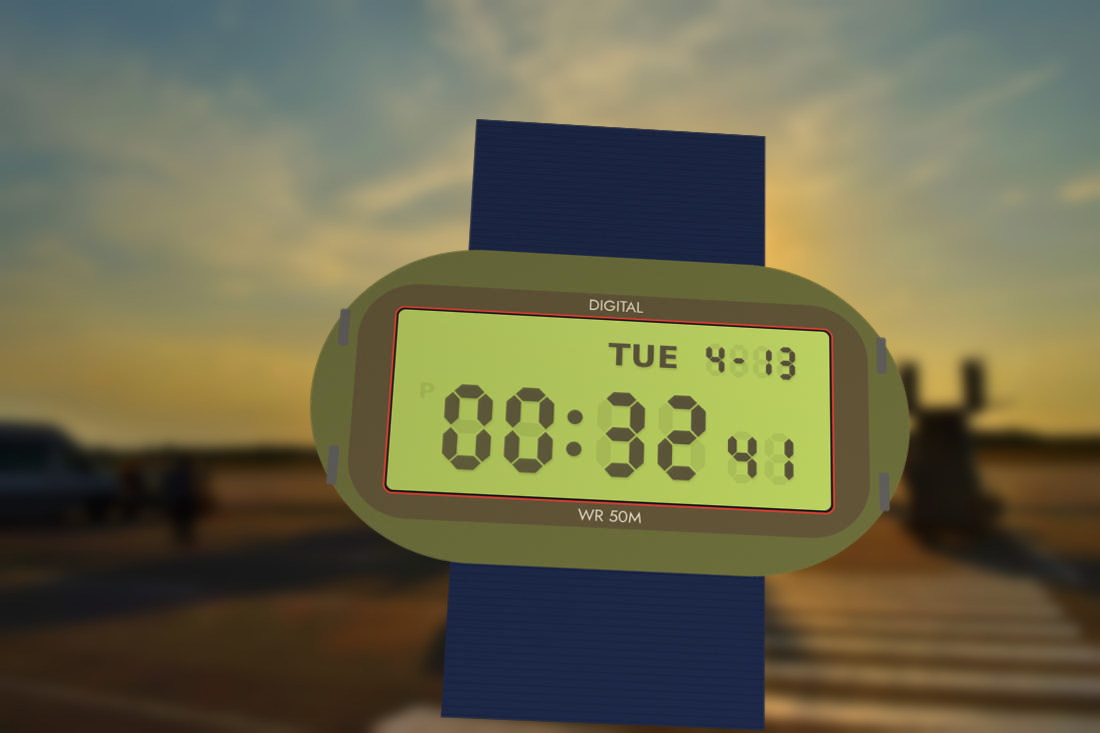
{"hour": 0, "minute": 32, "second": 41}
